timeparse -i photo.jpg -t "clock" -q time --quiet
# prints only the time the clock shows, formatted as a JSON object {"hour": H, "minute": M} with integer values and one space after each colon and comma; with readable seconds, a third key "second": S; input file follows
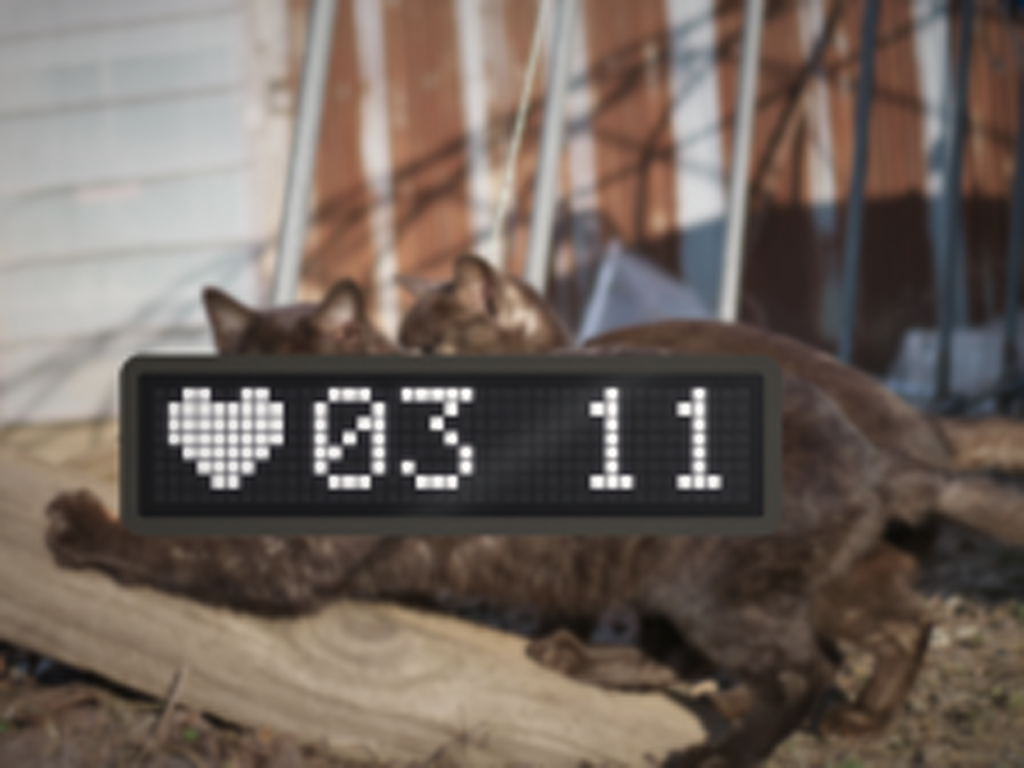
{"hour": 3, "minute": 11}
